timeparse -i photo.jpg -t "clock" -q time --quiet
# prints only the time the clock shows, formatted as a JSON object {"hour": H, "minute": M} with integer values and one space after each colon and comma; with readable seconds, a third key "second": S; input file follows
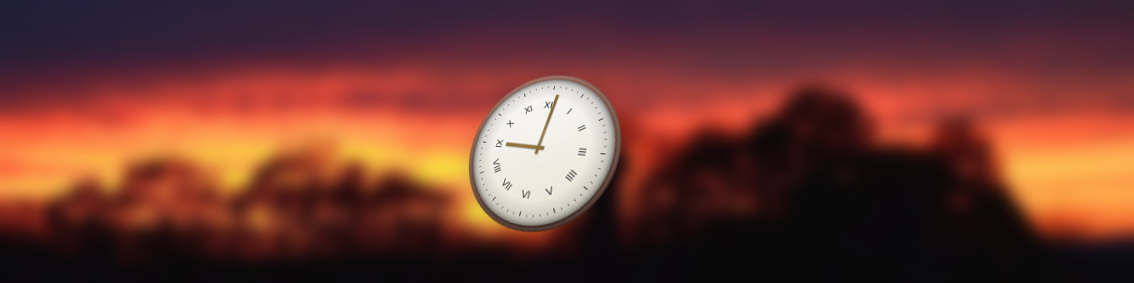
{"hour": 9, "minute": 1}
